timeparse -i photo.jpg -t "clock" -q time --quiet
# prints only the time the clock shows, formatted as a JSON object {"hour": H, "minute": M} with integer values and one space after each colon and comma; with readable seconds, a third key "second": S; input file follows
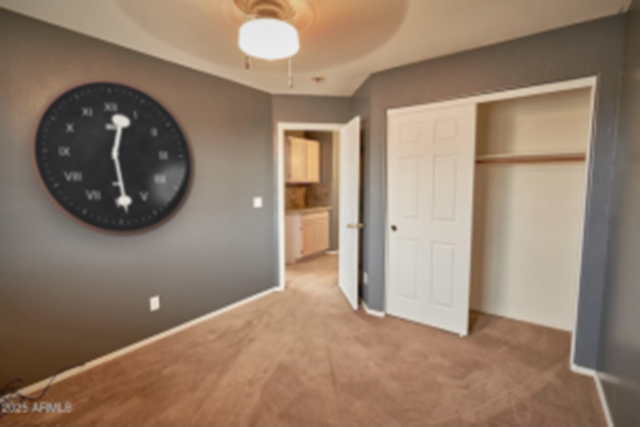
{"hour": 12, "minute": 29}
